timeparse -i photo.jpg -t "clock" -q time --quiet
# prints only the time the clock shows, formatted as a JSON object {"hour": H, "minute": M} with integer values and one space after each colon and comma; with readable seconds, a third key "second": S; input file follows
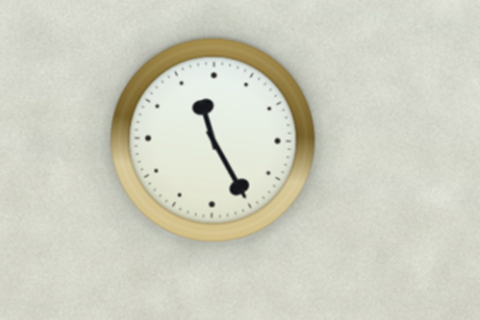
{"hour": 11, "minute": 25}
